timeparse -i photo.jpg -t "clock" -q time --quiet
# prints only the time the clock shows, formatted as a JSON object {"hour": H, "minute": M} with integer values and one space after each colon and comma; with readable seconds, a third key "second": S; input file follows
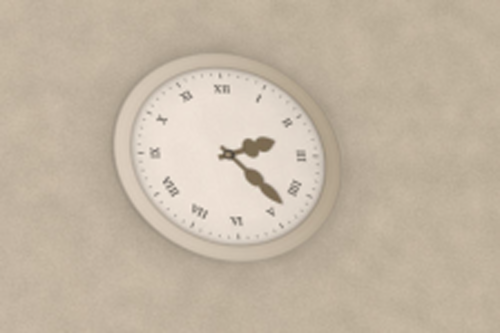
{"hour": 2, "minute": 23}
